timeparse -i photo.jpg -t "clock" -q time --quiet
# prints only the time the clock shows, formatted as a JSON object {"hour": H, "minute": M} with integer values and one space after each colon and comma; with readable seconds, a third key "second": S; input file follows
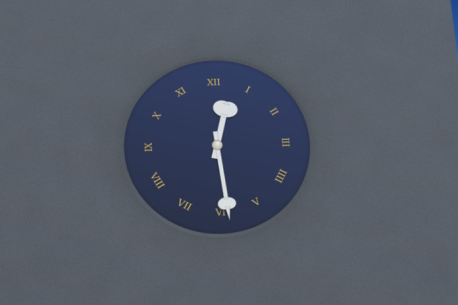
{"hour": 12, "minute": 29}
